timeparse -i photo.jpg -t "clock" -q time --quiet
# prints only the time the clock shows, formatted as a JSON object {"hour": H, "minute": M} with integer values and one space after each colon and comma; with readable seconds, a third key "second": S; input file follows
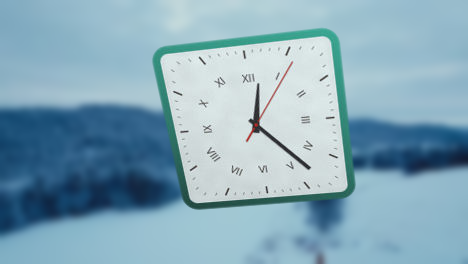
{"hour": 12, "minute": 23, "second": 6}
